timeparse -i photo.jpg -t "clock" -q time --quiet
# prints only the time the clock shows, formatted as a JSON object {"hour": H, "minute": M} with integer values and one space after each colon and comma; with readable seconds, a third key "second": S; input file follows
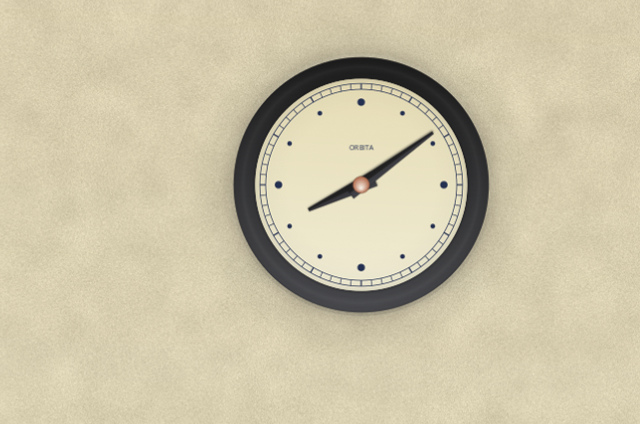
{"hour": 8, "minute": 9}
